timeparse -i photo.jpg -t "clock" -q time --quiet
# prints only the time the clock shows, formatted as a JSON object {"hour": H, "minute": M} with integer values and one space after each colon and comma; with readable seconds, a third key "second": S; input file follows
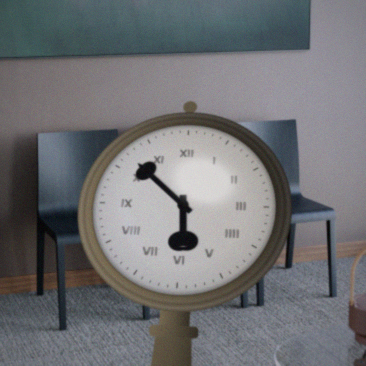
{"hour": 5, "minute": 52}
